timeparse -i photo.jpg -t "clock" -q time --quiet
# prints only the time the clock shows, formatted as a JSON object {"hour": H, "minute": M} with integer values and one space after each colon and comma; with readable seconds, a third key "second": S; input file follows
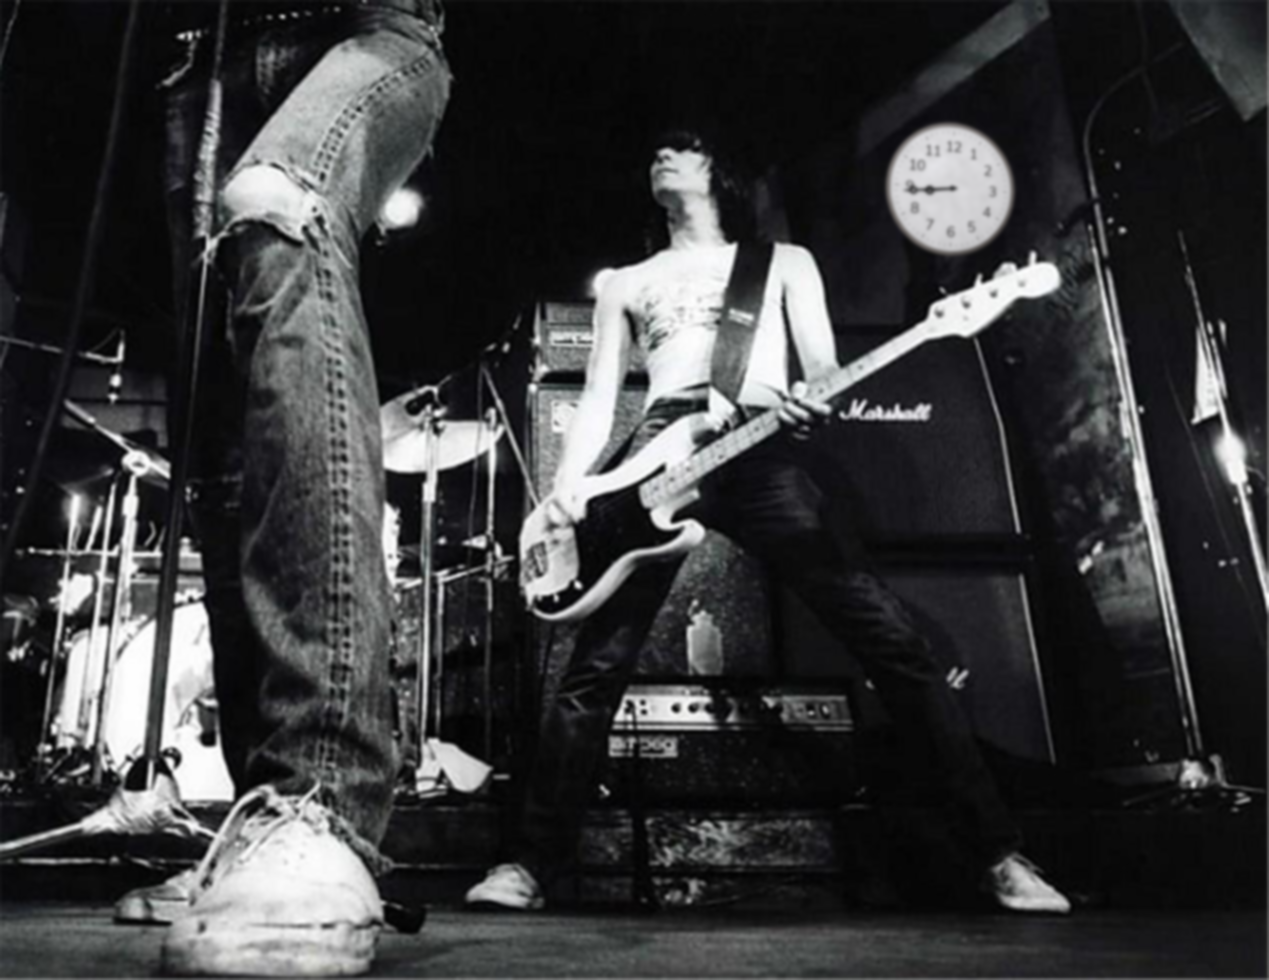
{"hour": 8, "minute": 44}
